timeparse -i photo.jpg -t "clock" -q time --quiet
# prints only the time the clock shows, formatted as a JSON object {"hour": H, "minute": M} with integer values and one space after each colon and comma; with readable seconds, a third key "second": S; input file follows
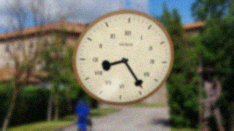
{"hour": 8, "minute": 24}
